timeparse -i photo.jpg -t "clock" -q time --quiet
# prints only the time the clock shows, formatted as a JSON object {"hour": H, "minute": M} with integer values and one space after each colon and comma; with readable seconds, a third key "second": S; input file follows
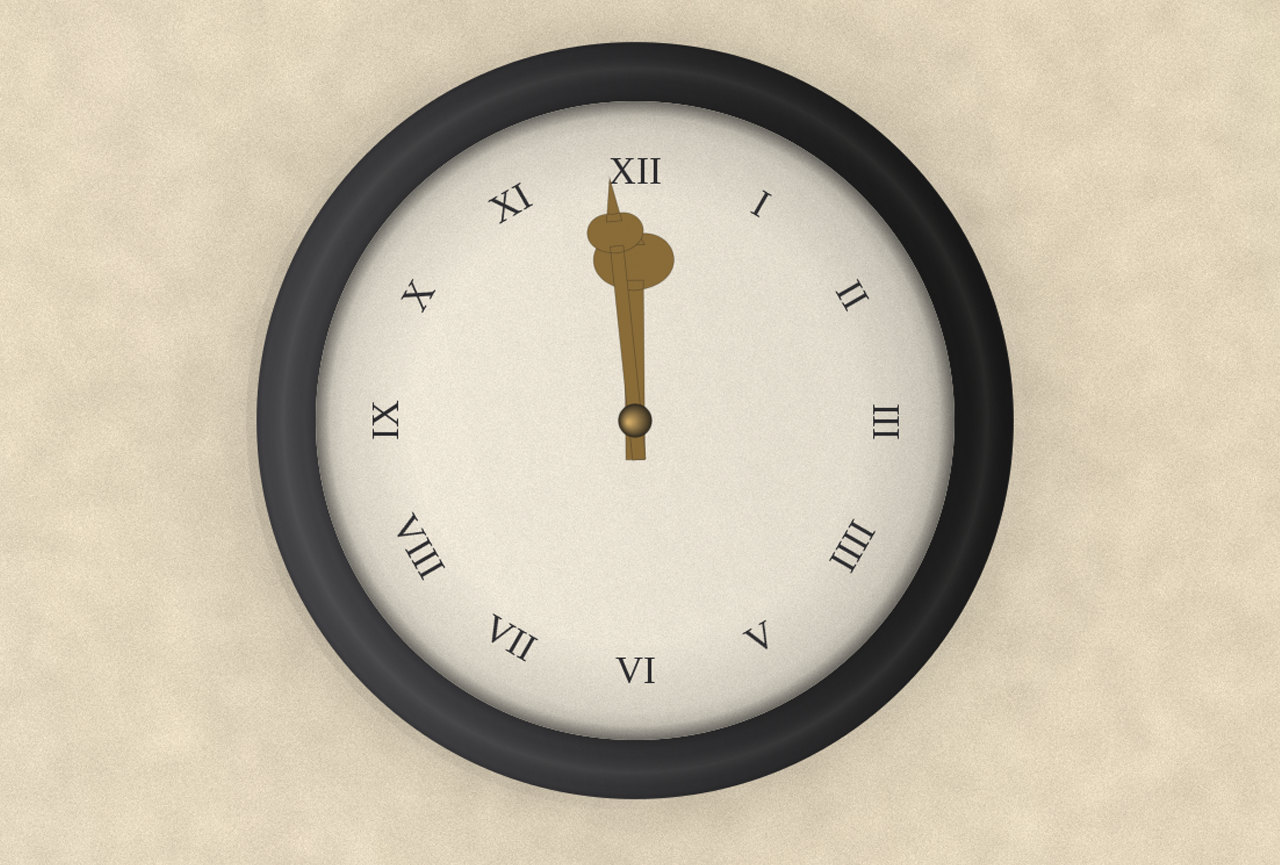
{"hour": 11, "minute": 59}
